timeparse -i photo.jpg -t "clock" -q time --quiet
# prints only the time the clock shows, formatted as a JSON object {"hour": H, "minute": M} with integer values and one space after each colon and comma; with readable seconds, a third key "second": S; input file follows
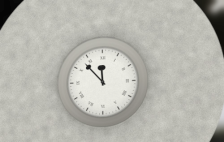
{"hour": 11, "minute": 53}
